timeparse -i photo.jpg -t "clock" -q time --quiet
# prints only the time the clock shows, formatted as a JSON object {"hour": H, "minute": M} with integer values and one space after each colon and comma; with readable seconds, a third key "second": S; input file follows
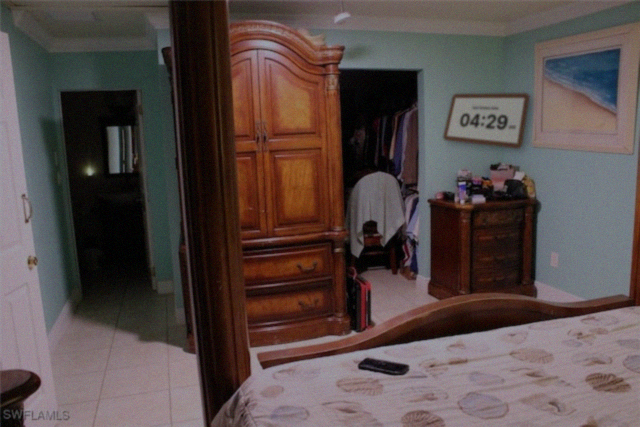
{"hour": 4, "minute": 29}
